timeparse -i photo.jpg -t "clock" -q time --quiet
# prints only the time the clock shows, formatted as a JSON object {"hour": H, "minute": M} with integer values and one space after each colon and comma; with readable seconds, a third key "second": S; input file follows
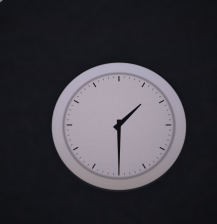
{"hour": 1, "minute": 30}
